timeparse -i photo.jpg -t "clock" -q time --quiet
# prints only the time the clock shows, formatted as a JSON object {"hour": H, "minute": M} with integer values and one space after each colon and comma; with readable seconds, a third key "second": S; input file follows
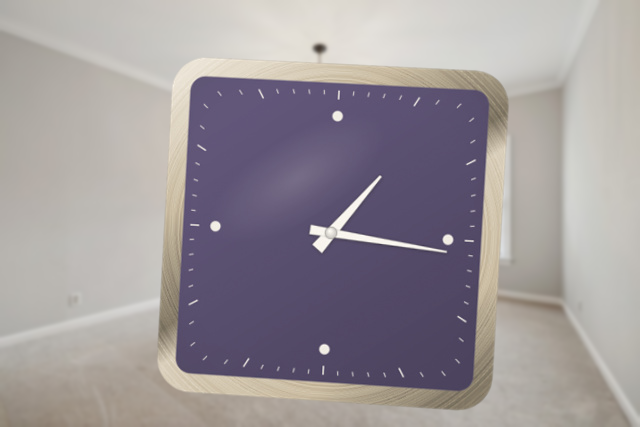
{"hour": 1, "minute": 16}
